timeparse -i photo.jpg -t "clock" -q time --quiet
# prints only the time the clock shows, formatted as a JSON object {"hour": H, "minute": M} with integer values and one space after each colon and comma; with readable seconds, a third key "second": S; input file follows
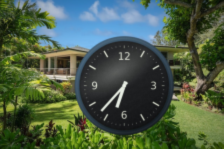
{"hour": 6, "minute": 37}
